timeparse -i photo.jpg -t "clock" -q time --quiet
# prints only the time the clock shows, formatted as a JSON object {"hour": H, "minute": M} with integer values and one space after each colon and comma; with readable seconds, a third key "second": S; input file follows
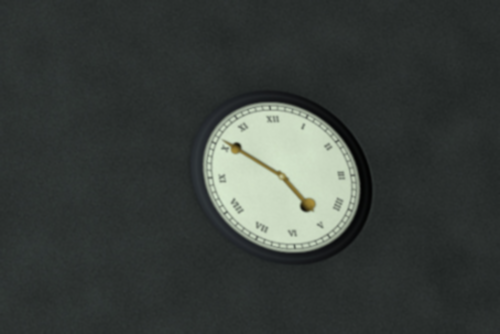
{"hour": 4, "minute": 51}
